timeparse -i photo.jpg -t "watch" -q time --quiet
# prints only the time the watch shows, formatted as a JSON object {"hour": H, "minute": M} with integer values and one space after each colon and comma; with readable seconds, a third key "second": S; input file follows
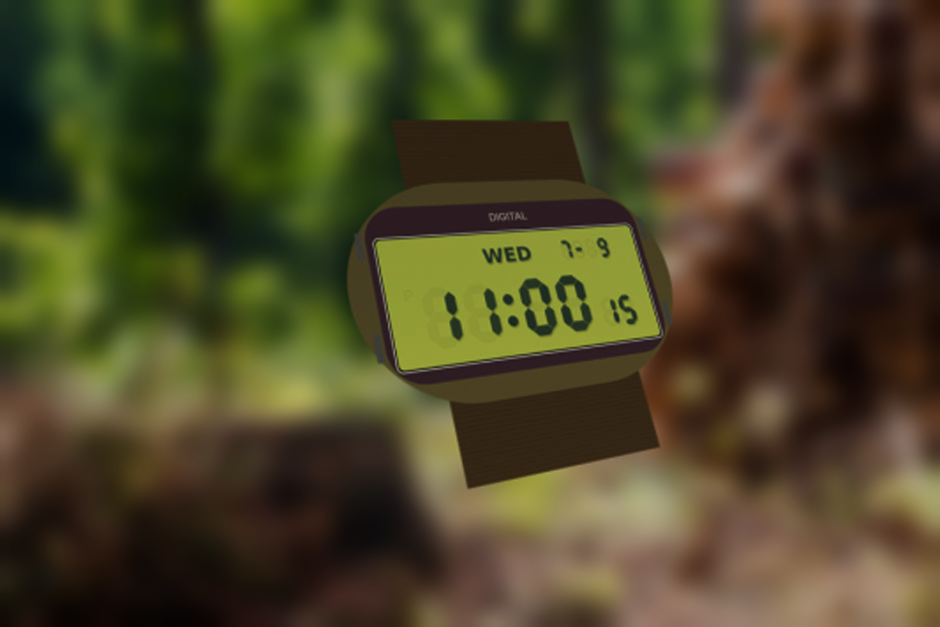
{"hour": 11, "minute": 0, "second": 15}
